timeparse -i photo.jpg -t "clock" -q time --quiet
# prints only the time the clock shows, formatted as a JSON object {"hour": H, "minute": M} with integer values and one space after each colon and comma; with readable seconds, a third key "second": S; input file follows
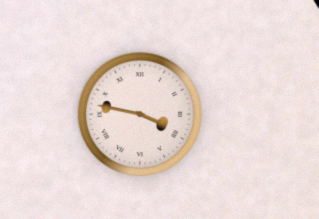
{"hour": 3, "minute": 47}
